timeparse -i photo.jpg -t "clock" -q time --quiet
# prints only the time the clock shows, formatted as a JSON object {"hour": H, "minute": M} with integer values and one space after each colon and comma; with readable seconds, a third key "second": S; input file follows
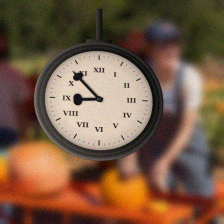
{"hour": 8, "minute": 53}
